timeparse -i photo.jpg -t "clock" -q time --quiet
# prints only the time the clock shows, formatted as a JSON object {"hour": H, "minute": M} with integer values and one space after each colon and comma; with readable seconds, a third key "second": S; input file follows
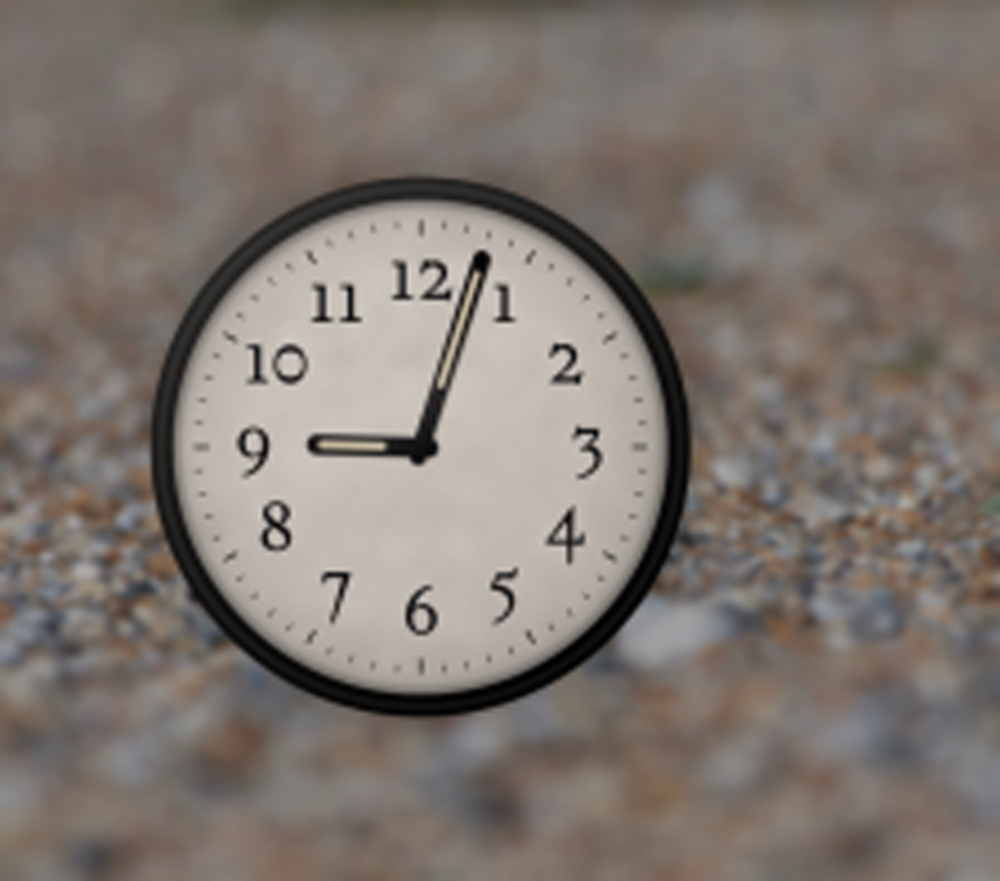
{"hour": 9, "minute": 3}
